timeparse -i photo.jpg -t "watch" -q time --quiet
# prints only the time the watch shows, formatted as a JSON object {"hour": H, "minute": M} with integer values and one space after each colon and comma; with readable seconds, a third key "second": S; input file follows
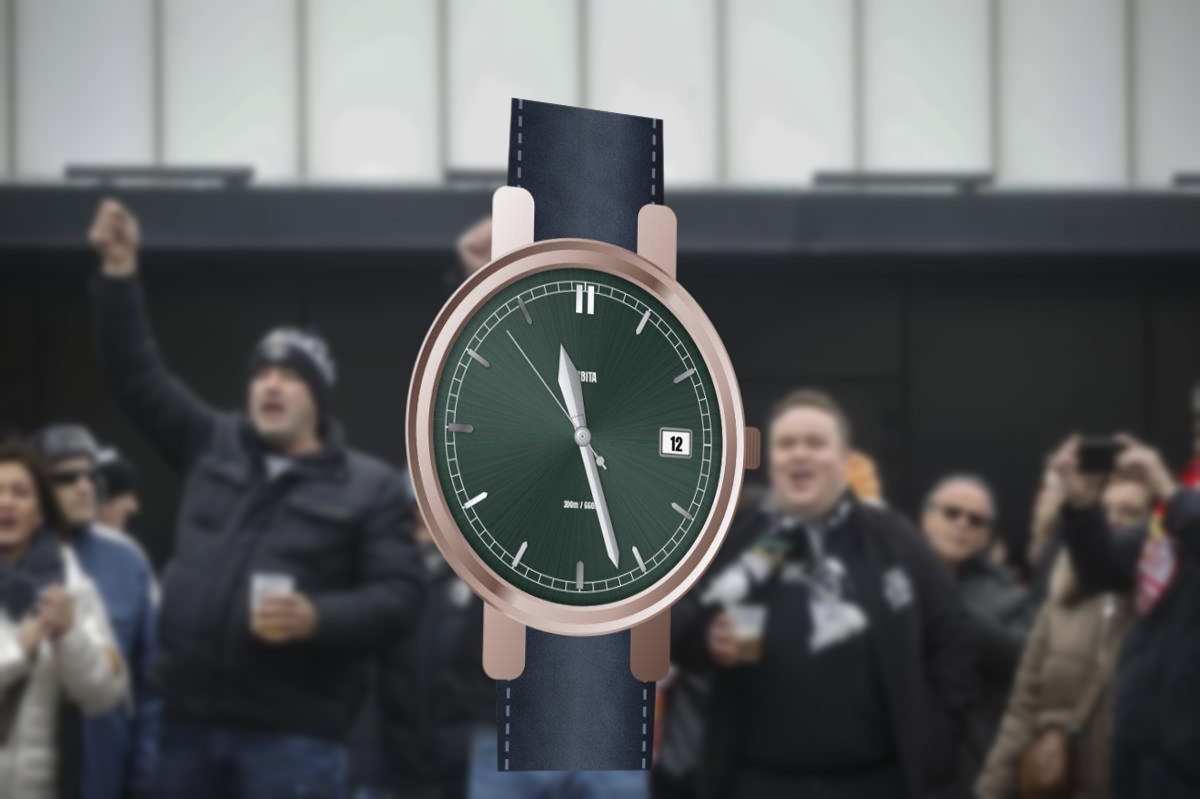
{"hour": 11, "minute": 26, "second": 53}
